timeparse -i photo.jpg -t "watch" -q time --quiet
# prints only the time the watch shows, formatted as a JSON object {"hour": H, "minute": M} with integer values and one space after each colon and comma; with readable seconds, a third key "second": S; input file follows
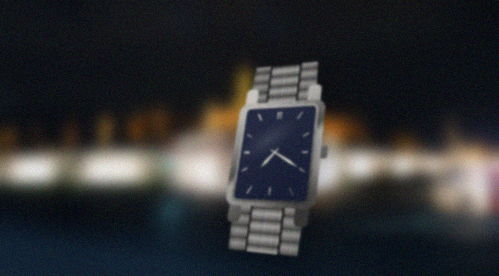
{"hour": 7, "minute": 20}
